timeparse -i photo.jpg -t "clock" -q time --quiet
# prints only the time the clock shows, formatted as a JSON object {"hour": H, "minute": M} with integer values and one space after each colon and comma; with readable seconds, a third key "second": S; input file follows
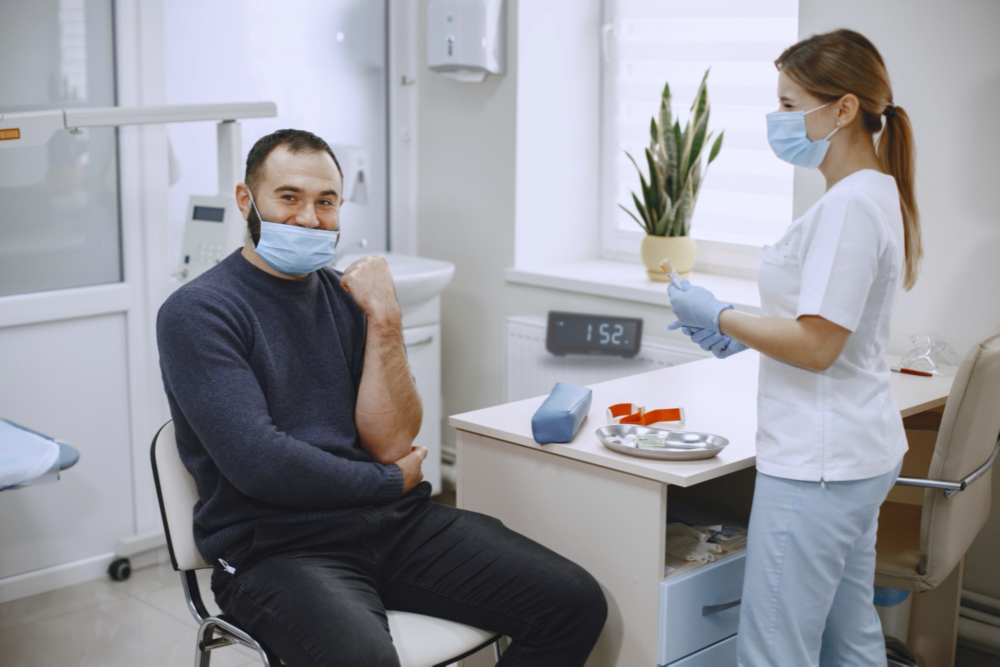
{"hour": 1, "minute": 52}
